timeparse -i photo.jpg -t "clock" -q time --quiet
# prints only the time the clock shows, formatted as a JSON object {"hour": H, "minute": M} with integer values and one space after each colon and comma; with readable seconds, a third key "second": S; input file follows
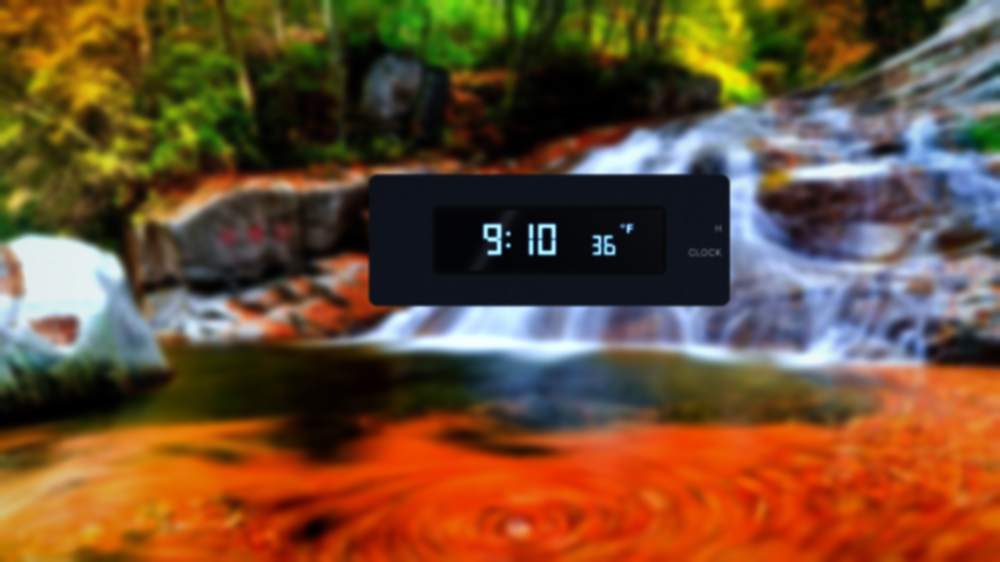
{"hour": 9, "minute": 10}
